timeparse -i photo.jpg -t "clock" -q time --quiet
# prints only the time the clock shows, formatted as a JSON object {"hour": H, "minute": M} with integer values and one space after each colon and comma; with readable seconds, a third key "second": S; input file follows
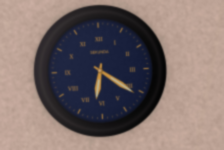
{"hour": 6, "minute": 21}
